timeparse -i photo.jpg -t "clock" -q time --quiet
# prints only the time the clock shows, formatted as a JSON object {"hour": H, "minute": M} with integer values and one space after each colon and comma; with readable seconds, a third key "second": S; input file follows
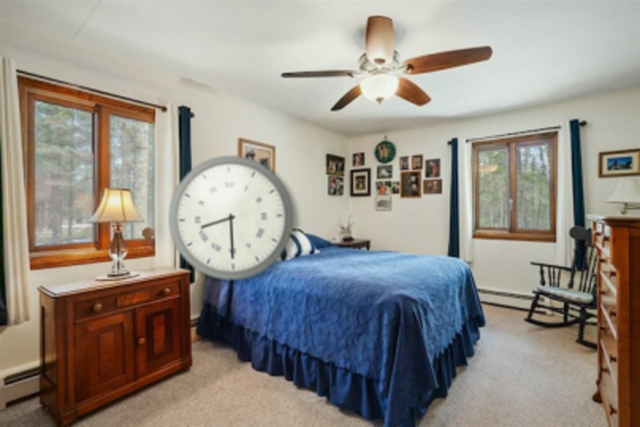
{"hour": 8, "minute": 30}
